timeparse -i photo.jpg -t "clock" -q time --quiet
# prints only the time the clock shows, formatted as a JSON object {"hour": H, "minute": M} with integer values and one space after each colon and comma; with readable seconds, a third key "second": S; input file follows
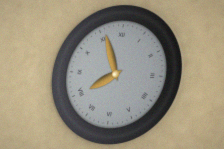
{"hour": 7, "minute": 56}
